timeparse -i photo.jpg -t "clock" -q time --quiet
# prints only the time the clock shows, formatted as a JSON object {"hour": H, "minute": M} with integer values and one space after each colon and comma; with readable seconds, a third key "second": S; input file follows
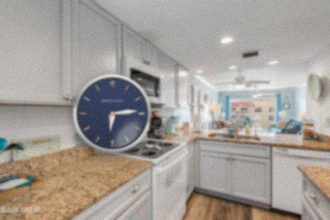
{"hour": 6, "minute": 14}
